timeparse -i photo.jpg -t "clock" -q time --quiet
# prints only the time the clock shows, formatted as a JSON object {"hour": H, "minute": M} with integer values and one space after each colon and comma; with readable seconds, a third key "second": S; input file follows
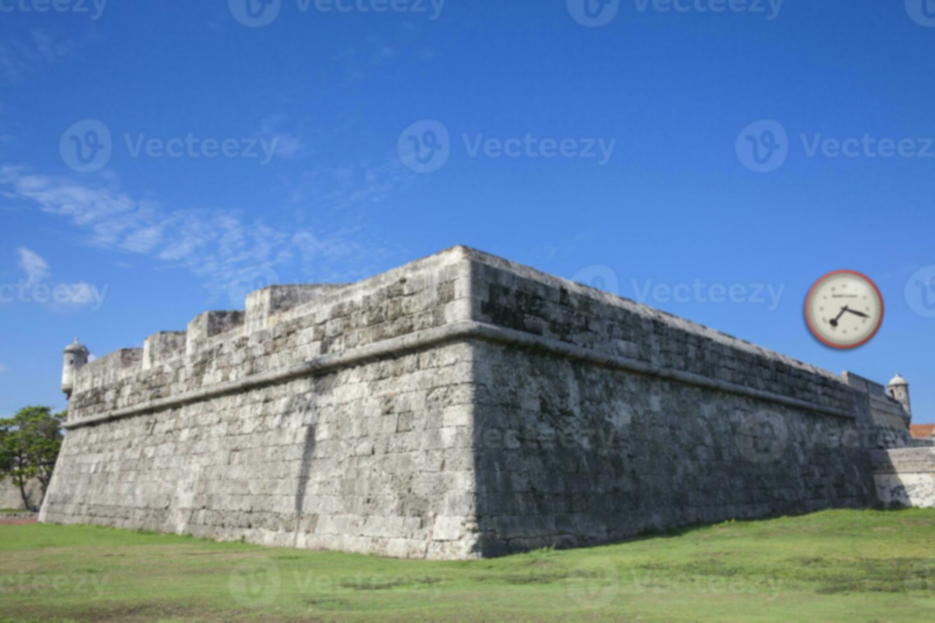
{"hour": 7, "minute": 18}
